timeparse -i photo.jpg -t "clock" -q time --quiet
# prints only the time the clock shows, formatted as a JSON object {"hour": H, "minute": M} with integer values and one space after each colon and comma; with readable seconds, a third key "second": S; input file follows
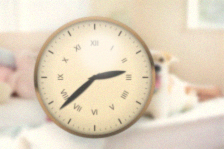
{"hour": 2, "minute": 38}
